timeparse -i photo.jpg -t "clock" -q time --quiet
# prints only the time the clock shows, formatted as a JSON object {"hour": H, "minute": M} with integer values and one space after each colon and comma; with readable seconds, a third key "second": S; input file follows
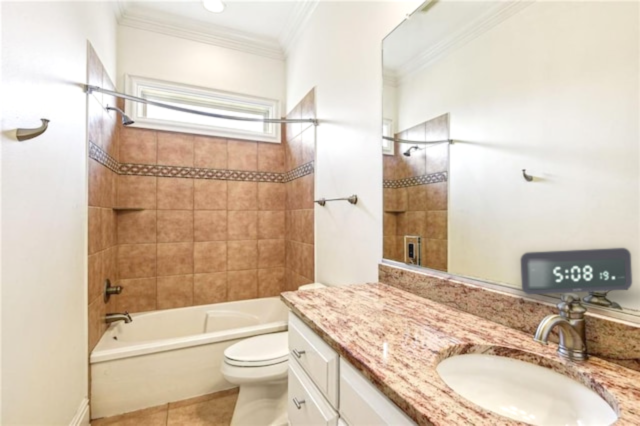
{"hour": 5, "minute": 8}
